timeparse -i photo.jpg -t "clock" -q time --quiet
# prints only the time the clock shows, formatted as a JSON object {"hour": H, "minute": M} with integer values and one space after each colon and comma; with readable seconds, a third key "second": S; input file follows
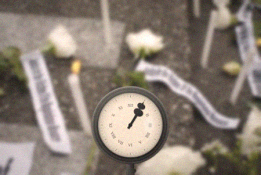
{"hour": 1, "minute": 5}
